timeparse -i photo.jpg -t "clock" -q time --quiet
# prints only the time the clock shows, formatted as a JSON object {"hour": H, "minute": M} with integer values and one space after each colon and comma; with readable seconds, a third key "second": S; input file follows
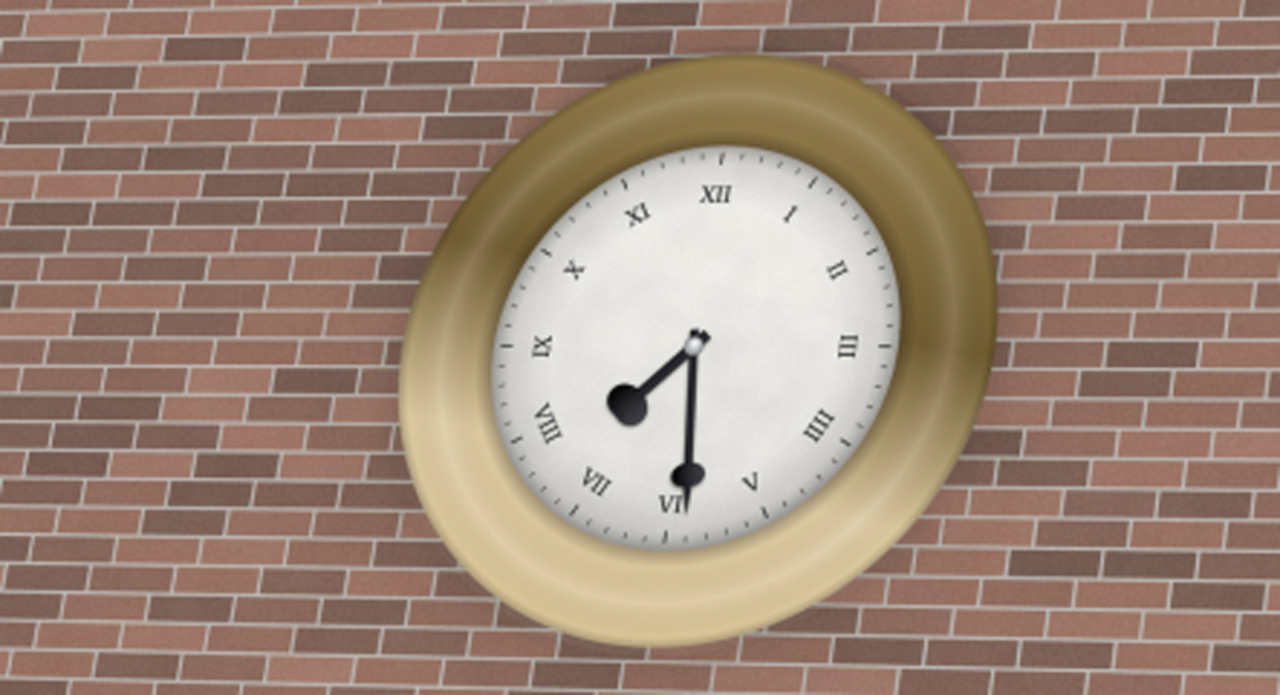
{"hour": 7, "minute": 29}
